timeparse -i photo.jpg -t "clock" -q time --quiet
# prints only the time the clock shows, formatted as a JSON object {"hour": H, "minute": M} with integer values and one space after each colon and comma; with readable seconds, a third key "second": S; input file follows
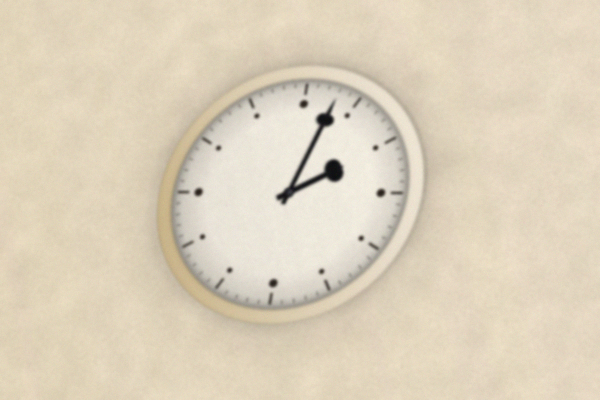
{"hour": 2, "minute": 3}
